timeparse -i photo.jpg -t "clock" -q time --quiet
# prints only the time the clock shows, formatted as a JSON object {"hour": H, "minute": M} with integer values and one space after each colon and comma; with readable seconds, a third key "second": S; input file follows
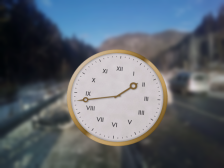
{"hour": 1, "minute": 43}
